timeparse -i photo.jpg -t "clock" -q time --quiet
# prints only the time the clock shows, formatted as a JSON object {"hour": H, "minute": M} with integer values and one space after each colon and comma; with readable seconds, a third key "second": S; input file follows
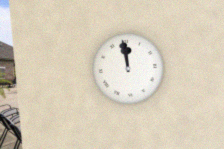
{"hour": 11, "minute": 59}
